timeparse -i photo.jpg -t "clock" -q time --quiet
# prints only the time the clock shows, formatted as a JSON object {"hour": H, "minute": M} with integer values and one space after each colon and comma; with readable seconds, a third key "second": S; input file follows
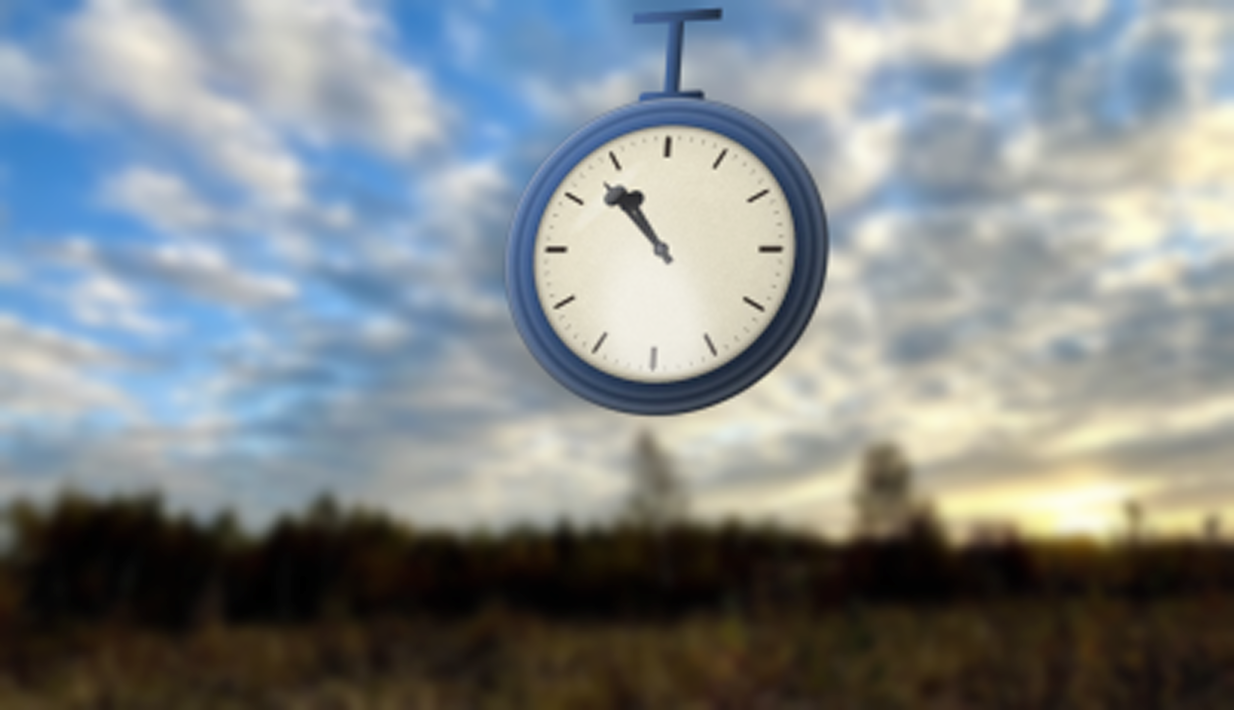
{"hour": 10, "minute": 53}
